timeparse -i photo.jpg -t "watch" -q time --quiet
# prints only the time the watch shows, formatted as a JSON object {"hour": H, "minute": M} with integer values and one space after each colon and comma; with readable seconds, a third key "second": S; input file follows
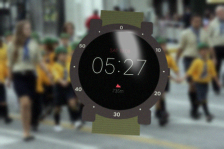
{"hour": 5, "minute": 27}
